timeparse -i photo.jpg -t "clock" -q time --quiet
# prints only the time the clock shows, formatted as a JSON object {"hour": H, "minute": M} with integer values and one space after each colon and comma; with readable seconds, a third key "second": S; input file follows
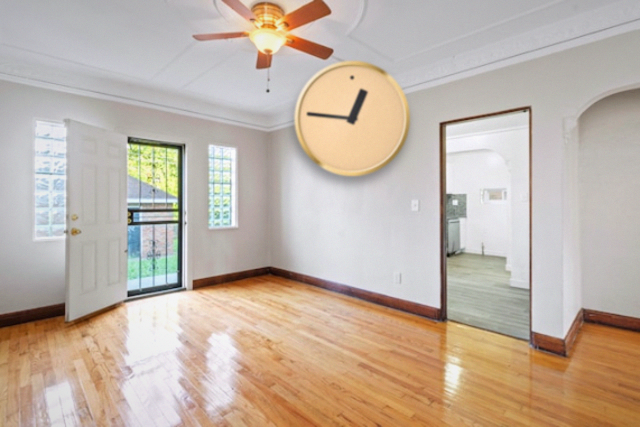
{"hour": 12, "minute": 46}
